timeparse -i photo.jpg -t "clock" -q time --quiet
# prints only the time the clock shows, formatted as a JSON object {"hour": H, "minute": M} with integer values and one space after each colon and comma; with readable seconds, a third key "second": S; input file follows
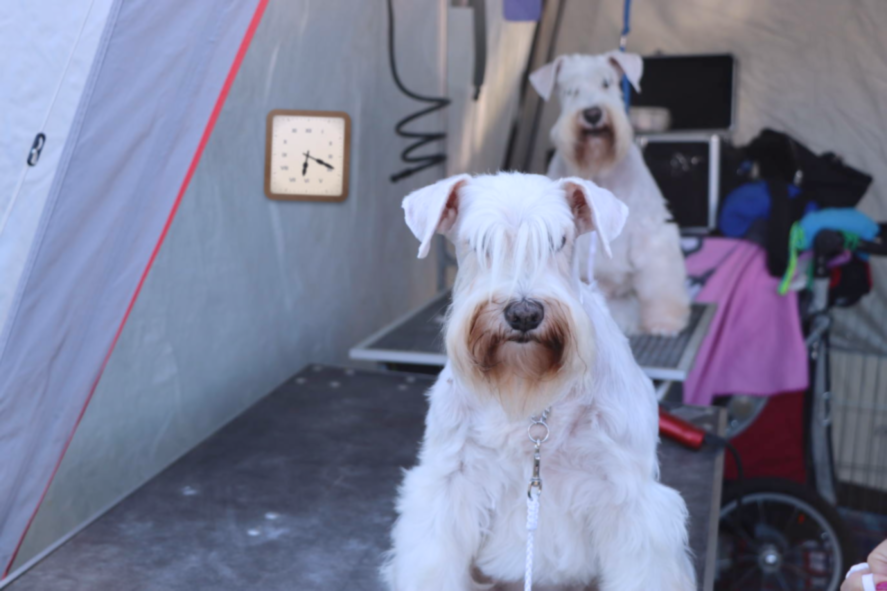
{"hour": 6, "minute": 19}
